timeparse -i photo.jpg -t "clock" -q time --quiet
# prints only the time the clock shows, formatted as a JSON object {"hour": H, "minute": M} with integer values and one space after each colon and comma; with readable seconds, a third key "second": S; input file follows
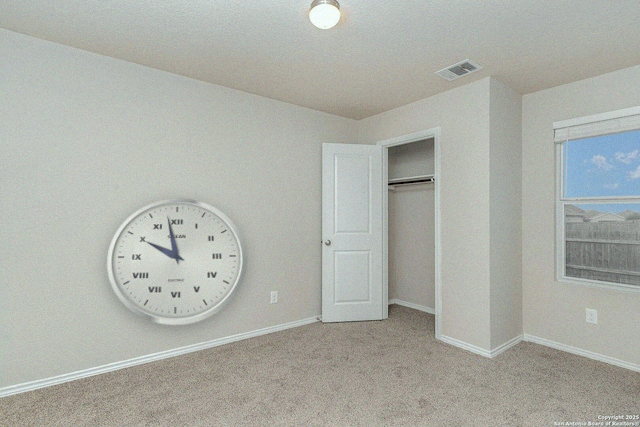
{"hour": 9, "minute": 58}
